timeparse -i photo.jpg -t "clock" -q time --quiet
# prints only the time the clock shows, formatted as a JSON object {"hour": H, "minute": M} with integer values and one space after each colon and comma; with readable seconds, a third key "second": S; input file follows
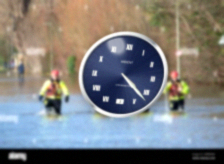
{"hour": 4, "minute": 22}
